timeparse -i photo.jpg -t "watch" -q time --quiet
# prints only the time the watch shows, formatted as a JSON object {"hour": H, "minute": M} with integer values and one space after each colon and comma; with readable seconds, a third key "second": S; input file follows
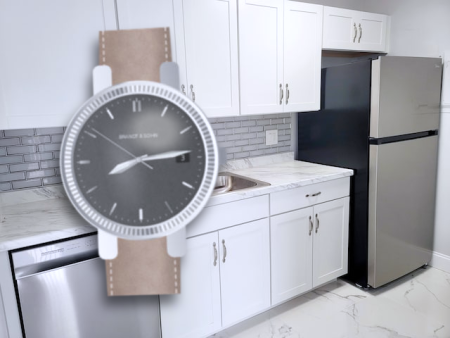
{"hour": 8, "minute": 13, "second": 51}
